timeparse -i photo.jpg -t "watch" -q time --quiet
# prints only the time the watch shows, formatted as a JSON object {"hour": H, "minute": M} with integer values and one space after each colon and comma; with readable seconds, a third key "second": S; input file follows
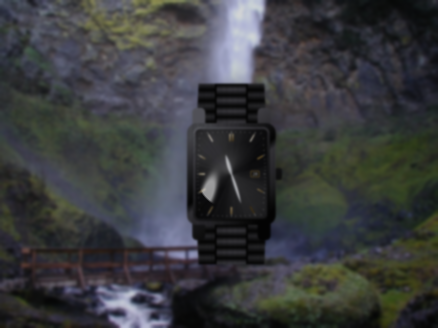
{"hour": 11, "minute": 27}
